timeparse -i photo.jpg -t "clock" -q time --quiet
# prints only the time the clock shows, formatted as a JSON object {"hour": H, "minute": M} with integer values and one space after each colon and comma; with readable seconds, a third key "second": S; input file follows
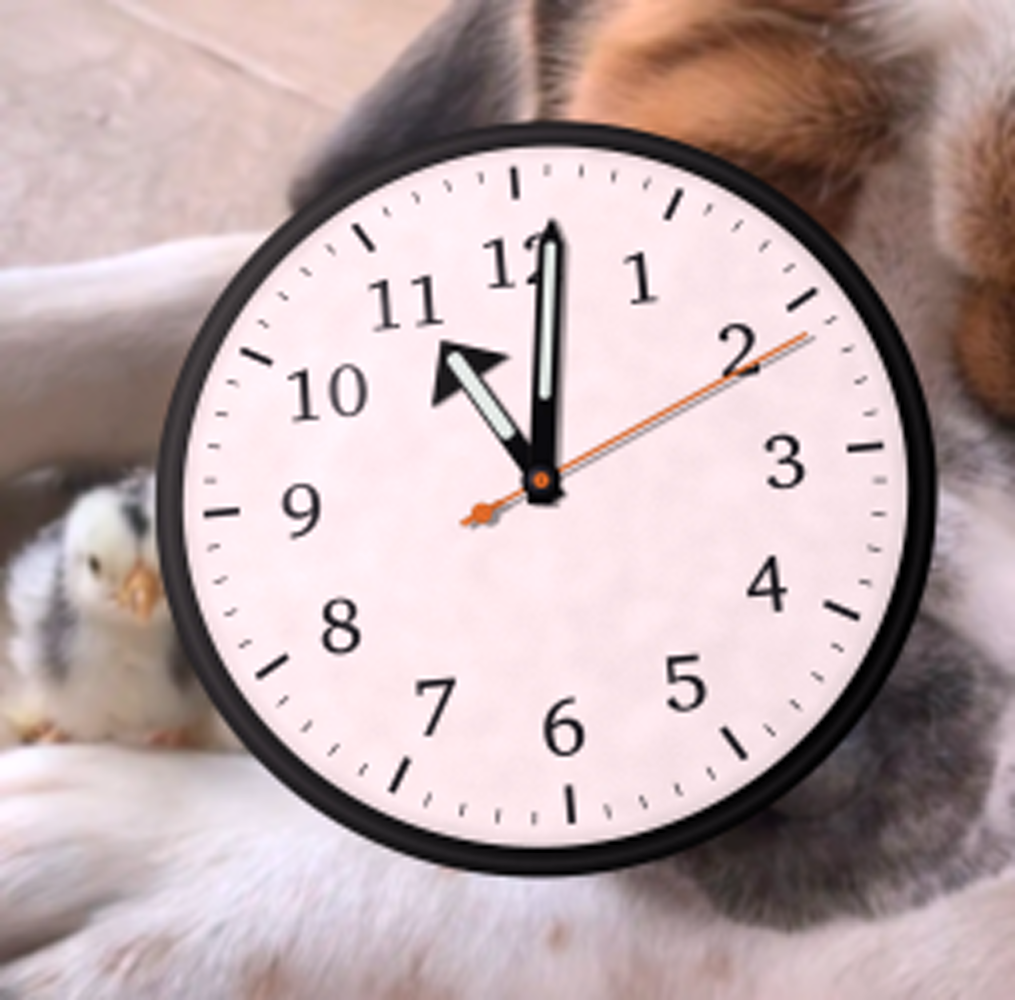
{"hour": 11, "minute": 1, "second": 11}
